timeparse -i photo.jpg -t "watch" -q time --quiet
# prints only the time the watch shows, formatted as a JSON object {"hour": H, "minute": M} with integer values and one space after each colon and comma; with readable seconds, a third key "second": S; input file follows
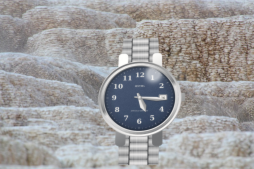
{"hour": 5, "minute": 16}
